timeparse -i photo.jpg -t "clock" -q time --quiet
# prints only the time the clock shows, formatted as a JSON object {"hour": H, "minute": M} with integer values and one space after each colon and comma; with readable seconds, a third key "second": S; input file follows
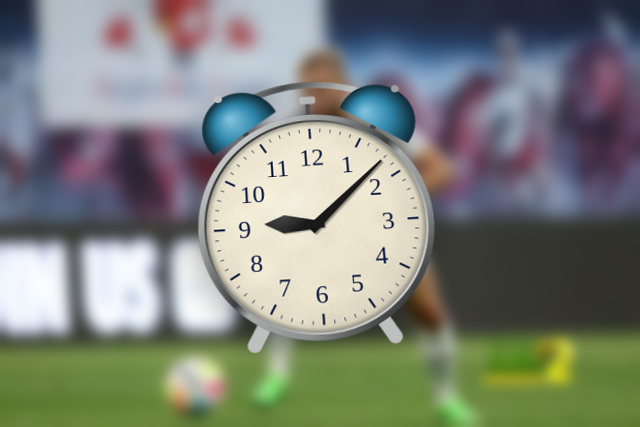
{"hour": 9, "minute": 8}
